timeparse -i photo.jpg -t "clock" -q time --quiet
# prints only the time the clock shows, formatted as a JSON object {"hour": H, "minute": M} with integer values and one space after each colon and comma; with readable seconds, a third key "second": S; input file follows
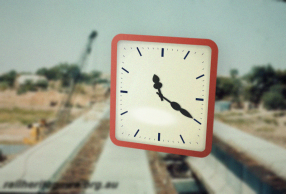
{"hour": 11, "minute": 20}
